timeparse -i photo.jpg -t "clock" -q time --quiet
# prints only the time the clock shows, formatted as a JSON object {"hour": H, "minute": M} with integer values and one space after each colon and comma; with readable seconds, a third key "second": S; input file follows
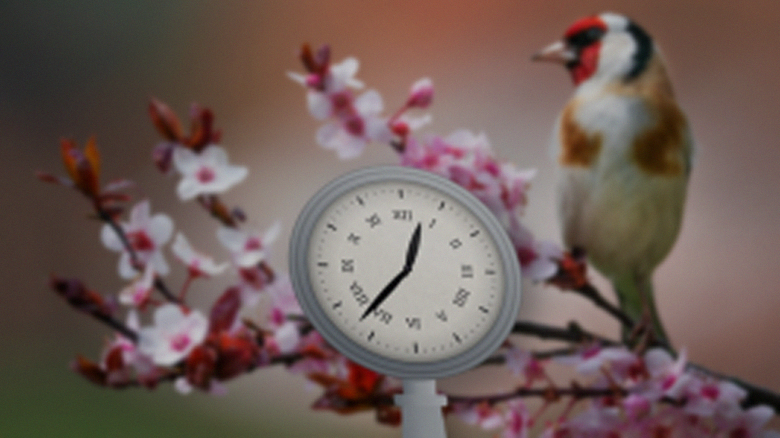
{"hour": 12, "minute": 37}
